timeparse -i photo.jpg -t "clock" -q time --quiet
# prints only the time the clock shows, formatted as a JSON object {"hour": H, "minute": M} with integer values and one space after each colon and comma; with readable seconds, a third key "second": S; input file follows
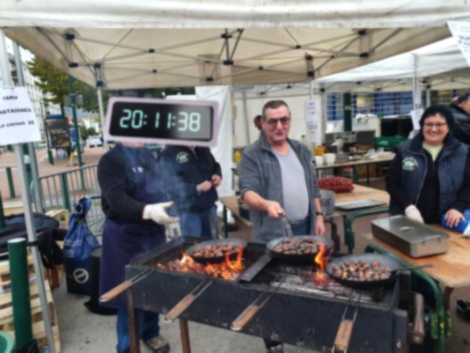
{"hour": 20, "minute": 11, "second": 38}
